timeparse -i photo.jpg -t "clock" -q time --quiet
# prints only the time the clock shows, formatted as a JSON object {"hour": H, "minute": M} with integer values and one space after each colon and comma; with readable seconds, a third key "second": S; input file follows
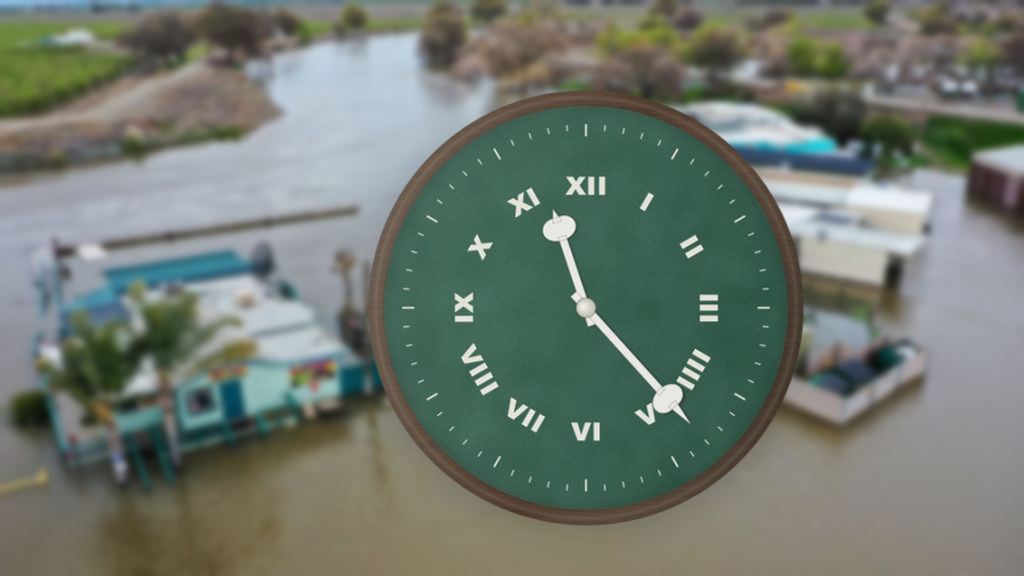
{"hour": 11, "minute": 23}
